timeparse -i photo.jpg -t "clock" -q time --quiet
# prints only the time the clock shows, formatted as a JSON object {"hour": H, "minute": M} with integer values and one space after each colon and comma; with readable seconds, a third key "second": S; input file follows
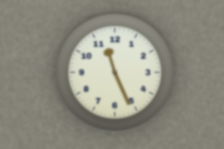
{"hour": 11, "minute": 26}
